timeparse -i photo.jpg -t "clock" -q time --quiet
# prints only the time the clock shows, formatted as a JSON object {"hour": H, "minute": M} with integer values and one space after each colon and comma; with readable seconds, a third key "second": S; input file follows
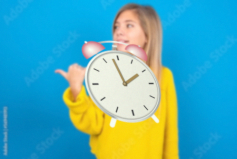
{"hour": 1, "minute": 58}
